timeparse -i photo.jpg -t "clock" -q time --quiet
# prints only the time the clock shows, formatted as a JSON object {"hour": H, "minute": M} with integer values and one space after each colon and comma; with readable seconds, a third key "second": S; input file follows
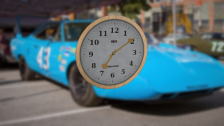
{"hour": 7, "minute": 9}
